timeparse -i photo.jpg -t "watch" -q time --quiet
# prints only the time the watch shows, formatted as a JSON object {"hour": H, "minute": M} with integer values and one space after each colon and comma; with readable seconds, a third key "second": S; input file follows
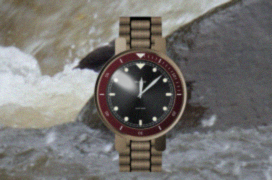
{"hour": 12, "minute": 8}
